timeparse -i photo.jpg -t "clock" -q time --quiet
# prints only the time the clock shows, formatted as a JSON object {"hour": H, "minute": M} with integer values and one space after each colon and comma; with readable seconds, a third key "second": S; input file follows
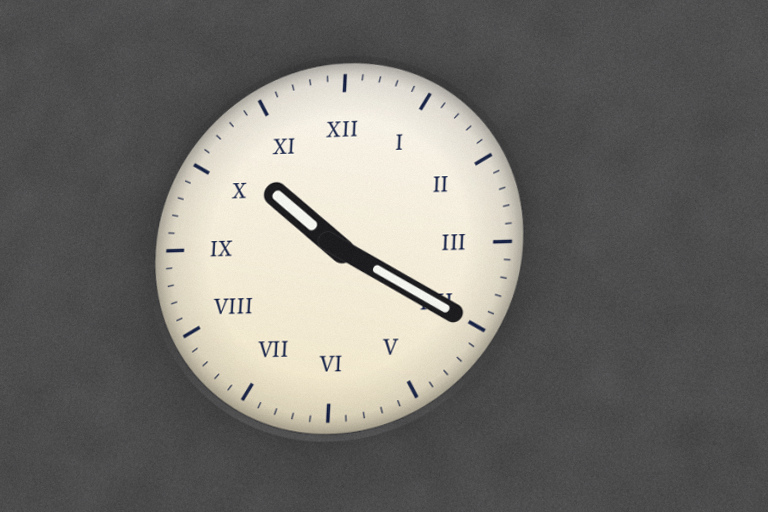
{"hour": 10, "minute": 20}
